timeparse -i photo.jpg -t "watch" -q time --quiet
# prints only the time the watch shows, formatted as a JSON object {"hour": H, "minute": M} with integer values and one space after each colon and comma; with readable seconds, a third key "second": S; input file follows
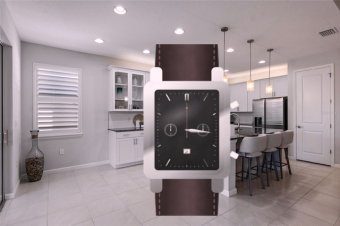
{"hour": 3, "minute": 16}
